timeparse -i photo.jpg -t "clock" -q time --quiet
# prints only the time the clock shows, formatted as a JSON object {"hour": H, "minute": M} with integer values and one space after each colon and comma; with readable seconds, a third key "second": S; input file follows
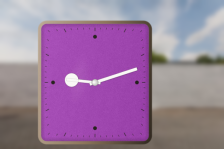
{"hour": 9, "minute": 12}
